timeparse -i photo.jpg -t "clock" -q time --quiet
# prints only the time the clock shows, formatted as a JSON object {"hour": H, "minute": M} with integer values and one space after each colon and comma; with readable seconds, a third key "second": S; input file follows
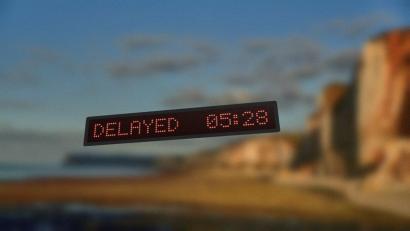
{"hour": 5, "minute": 28}
